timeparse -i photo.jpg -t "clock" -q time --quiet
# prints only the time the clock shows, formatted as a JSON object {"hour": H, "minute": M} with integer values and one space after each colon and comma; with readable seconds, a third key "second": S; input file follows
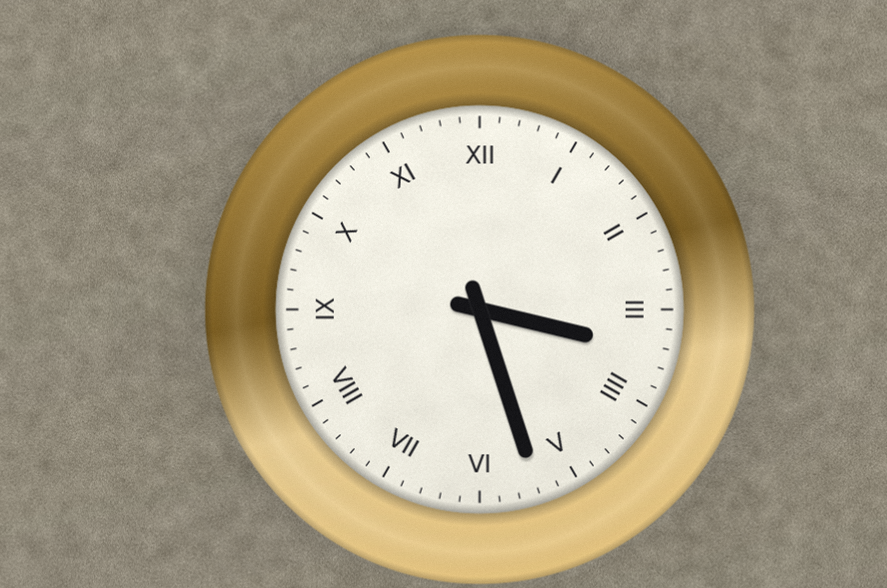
{"hour": 3, "minute": 27}
